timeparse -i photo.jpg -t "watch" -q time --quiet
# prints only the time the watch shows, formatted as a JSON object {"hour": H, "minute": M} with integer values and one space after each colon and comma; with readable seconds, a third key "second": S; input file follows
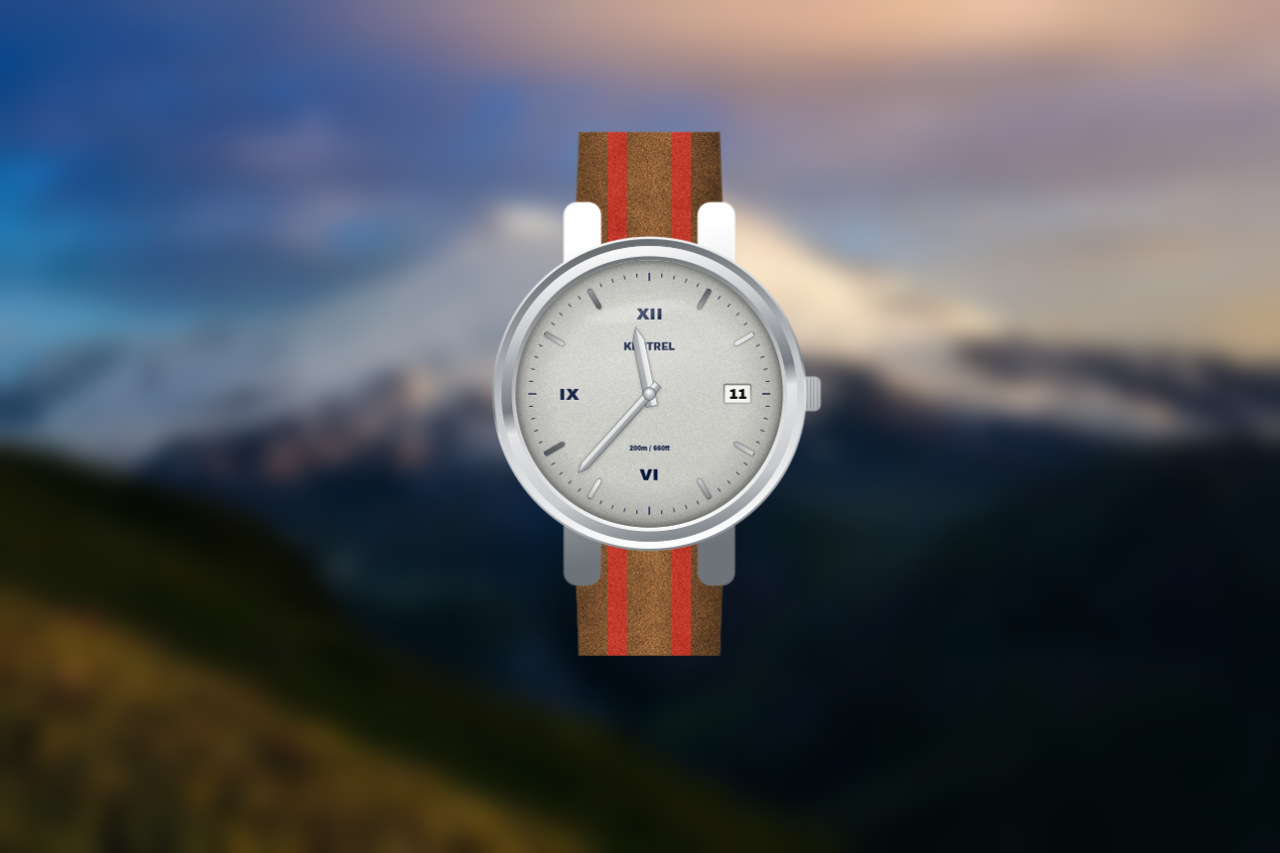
{"hour": 11, "minute": 37}
